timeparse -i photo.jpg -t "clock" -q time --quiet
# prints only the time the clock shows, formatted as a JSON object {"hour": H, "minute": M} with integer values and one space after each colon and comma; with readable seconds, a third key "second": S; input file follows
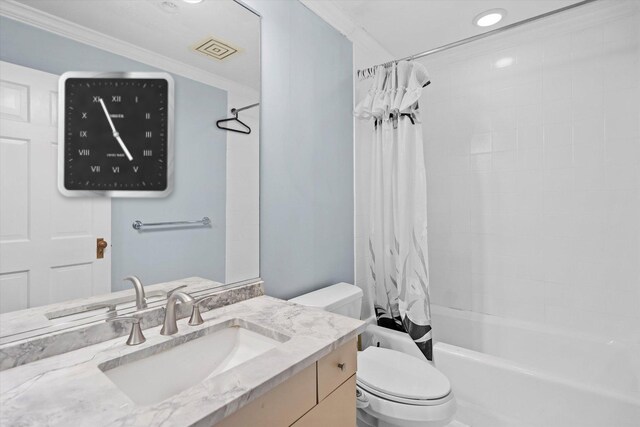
{"hour": 4, "minute": 56}
